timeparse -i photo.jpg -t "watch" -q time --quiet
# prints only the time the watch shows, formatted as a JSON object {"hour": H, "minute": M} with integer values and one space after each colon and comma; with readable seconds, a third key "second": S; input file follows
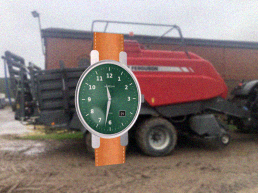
{"hour": 11, "minute": 32}
